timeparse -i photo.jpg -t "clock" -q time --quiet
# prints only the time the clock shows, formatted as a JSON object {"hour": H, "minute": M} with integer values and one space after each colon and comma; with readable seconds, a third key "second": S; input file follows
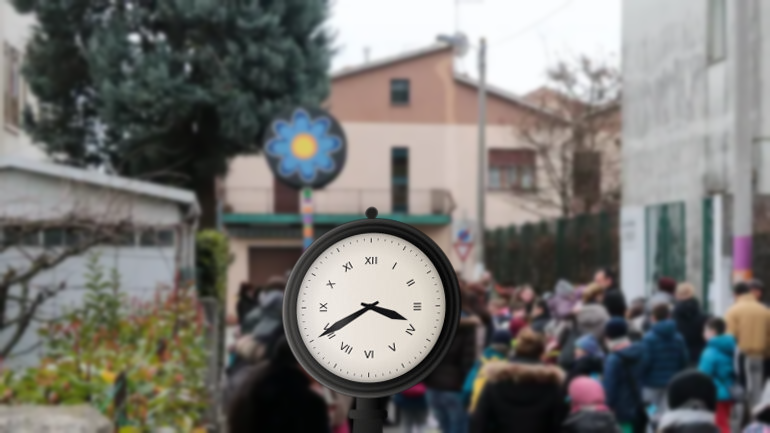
{"hour": 3, "minute": 40}
